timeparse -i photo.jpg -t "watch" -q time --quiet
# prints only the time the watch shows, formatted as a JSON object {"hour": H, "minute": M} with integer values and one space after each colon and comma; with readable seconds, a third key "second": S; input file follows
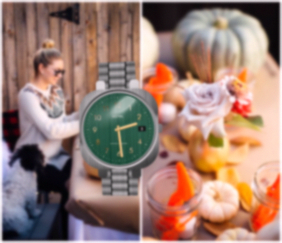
{"hour": 2, "minute": 29}
